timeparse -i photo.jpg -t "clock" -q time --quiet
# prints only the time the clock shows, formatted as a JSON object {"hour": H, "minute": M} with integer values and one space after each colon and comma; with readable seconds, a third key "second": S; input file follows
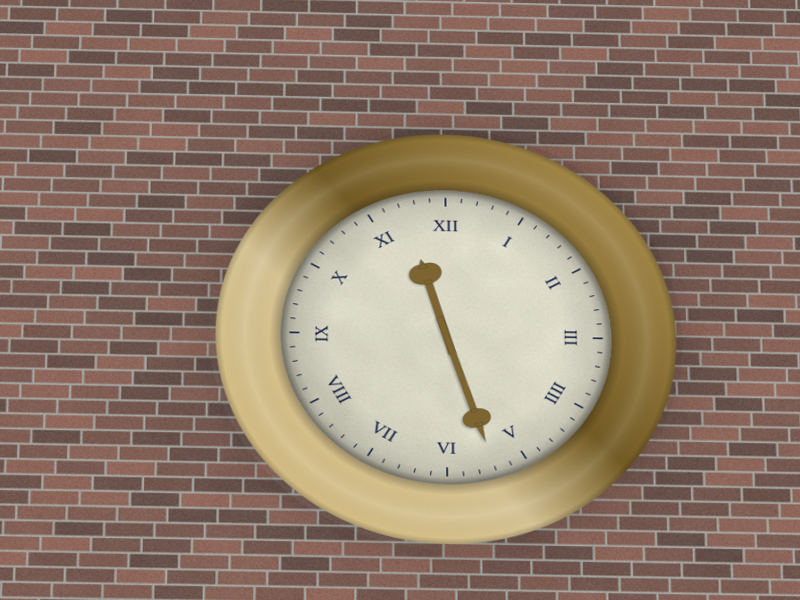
{"hour": 11, "minute": 27}
